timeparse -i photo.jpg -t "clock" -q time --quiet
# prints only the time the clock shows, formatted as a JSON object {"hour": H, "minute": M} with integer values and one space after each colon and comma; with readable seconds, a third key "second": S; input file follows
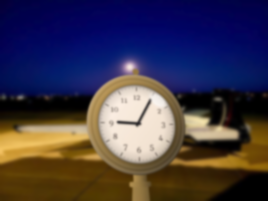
{"hour": 9, "minute": 5}
